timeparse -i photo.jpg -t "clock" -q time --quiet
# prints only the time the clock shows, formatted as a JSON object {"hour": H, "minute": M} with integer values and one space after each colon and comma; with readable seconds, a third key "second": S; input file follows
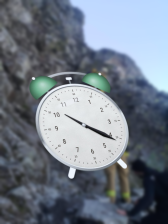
{"hour": 10, "minute": 21}
